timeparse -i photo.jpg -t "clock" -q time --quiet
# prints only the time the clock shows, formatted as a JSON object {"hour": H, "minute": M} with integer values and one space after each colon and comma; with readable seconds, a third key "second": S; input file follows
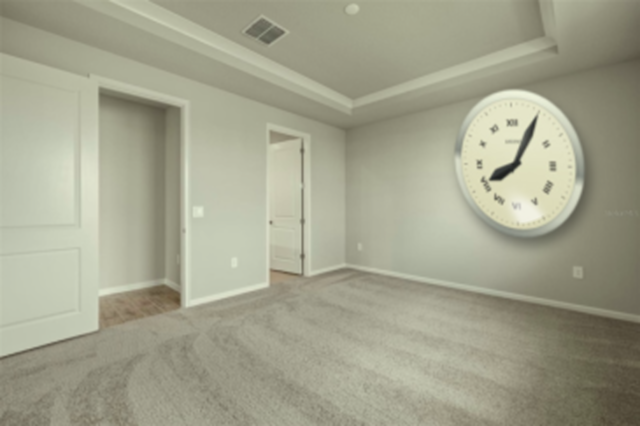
{"hour": 8, "minute": 5}
